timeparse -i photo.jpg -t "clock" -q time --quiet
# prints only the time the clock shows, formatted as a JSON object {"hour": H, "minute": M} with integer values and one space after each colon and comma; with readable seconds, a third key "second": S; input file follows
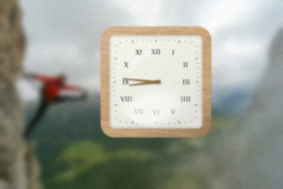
{"hour": 8, "minute": 46}
